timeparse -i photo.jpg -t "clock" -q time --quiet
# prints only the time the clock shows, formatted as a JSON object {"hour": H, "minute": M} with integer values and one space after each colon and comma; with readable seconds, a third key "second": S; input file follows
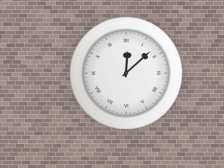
{"hour": 12, "minute": 8}
